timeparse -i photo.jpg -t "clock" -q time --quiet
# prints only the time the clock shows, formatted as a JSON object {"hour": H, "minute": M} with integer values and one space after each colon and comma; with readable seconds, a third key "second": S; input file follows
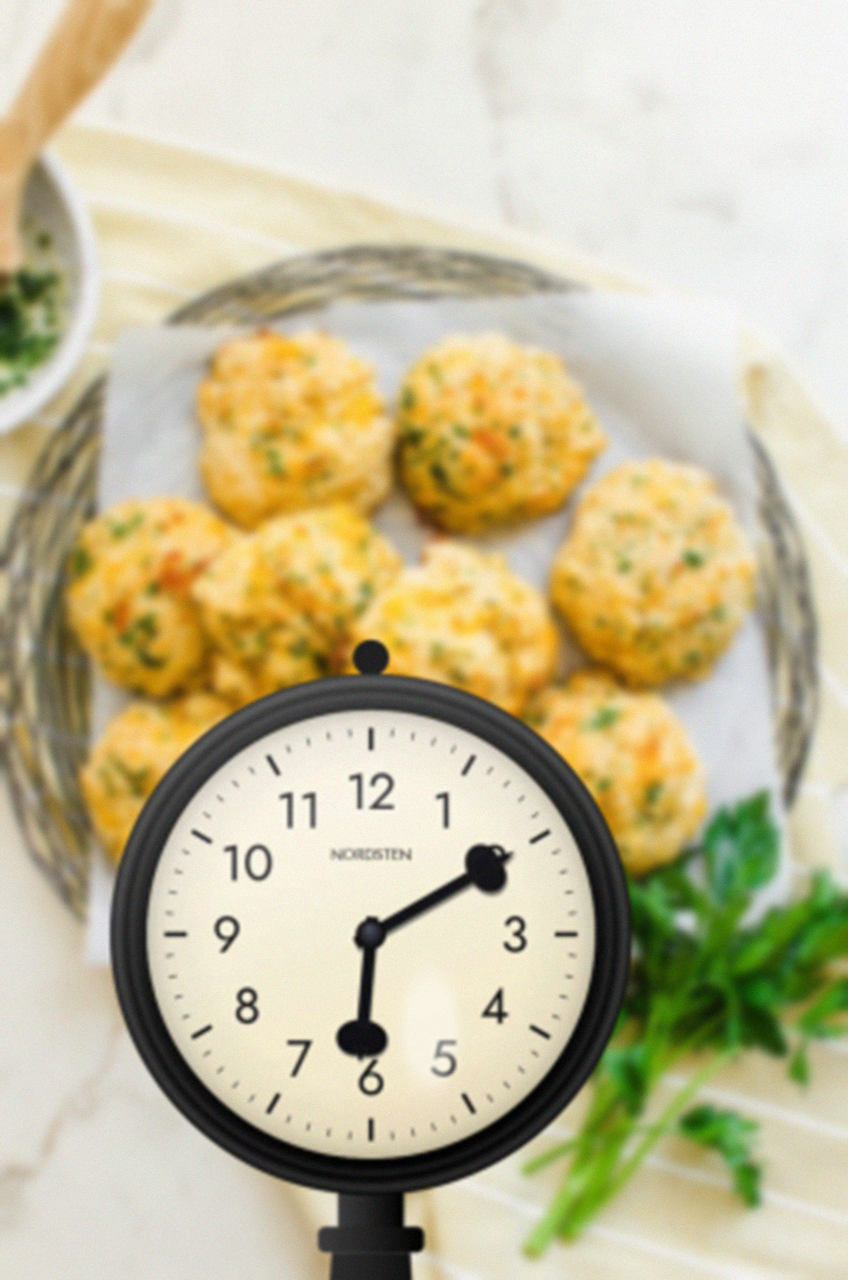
{"hour": 6, "minute": 10}
